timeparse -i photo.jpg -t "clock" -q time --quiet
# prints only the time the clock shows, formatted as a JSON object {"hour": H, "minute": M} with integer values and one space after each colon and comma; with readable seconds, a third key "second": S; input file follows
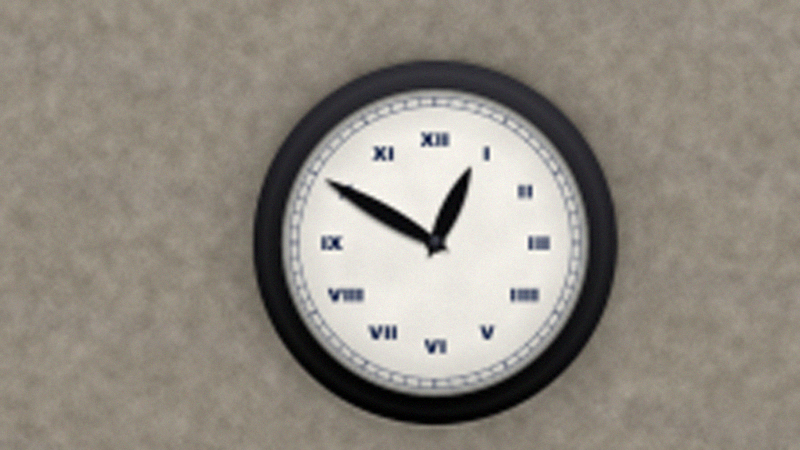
{"hour": 12, "minute": 50}
